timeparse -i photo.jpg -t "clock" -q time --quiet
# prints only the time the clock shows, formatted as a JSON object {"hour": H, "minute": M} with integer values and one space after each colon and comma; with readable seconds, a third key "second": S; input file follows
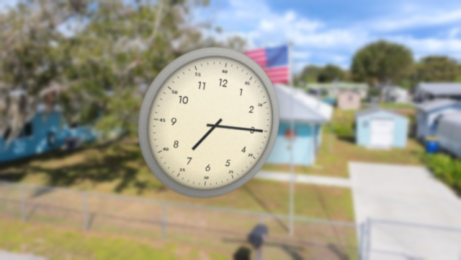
{"hour": 7, "minute": 15}
